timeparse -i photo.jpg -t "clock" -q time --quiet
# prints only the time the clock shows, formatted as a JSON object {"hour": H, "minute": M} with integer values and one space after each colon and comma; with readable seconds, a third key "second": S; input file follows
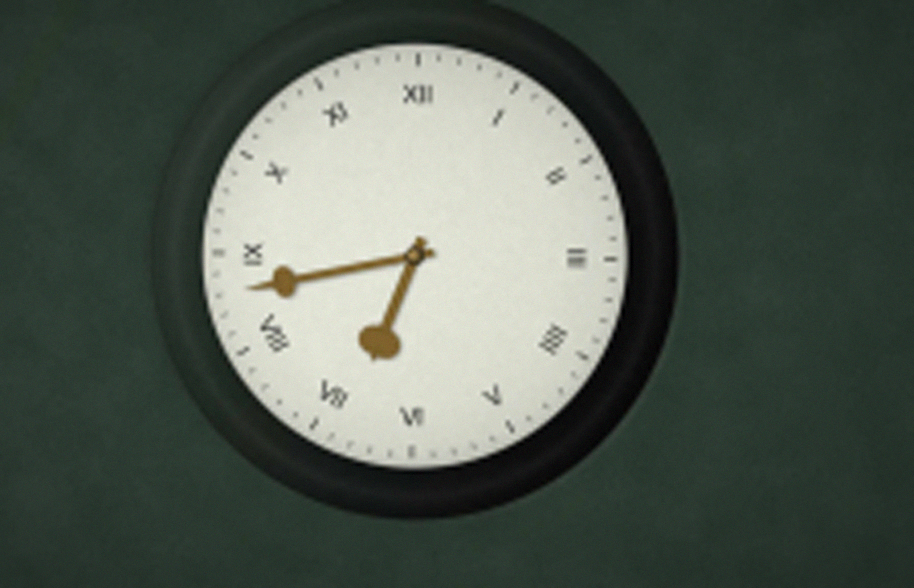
{"hour": 6, "minute": 43}
